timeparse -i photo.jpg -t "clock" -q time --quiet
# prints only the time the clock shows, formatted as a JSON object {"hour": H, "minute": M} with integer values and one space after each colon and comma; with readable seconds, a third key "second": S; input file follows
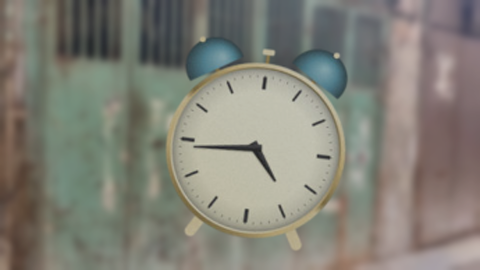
{"hour": 4, "minute": 44}
